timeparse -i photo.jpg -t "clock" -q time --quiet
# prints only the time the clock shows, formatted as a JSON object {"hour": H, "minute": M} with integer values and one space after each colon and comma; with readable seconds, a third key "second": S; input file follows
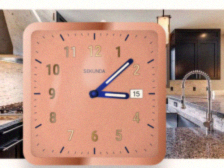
{"hour": 3, "minute": 8}
